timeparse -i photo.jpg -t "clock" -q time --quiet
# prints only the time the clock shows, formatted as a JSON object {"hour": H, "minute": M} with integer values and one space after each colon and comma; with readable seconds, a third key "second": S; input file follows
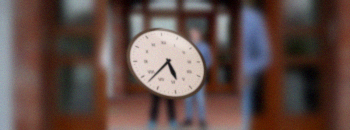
{"hour": 5, "minute": 38}
